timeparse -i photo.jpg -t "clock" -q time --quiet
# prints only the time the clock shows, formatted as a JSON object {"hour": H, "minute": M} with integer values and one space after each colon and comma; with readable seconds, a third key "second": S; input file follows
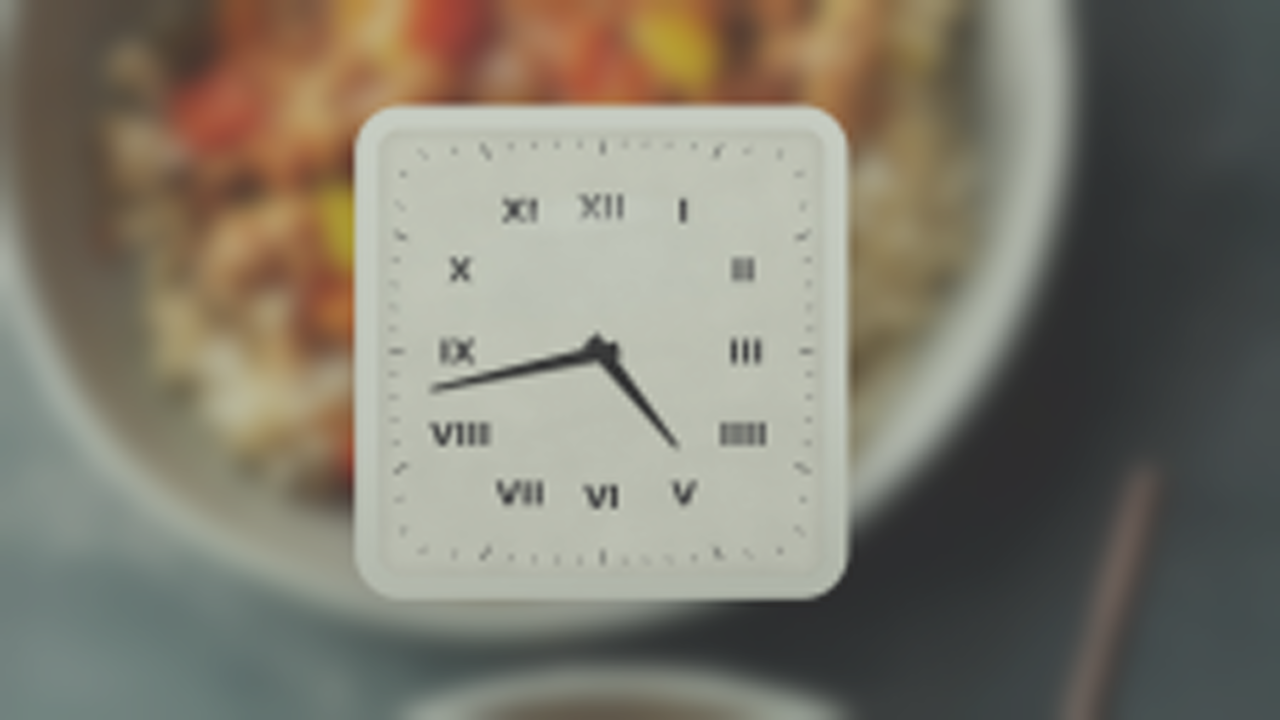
{"hour": 4, "minute": 43}
